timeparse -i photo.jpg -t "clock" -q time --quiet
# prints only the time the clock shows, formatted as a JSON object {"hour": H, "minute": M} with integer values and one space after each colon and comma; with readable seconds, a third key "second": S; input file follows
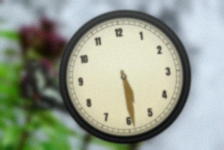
{"hour": 5, "minute": 29}
